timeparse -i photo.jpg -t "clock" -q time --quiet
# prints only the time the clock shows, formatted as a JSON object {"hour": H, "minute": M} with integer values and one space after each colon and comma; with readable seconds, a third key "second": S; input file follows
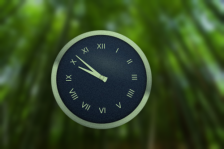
{"hour": 9, "minute": 52}
